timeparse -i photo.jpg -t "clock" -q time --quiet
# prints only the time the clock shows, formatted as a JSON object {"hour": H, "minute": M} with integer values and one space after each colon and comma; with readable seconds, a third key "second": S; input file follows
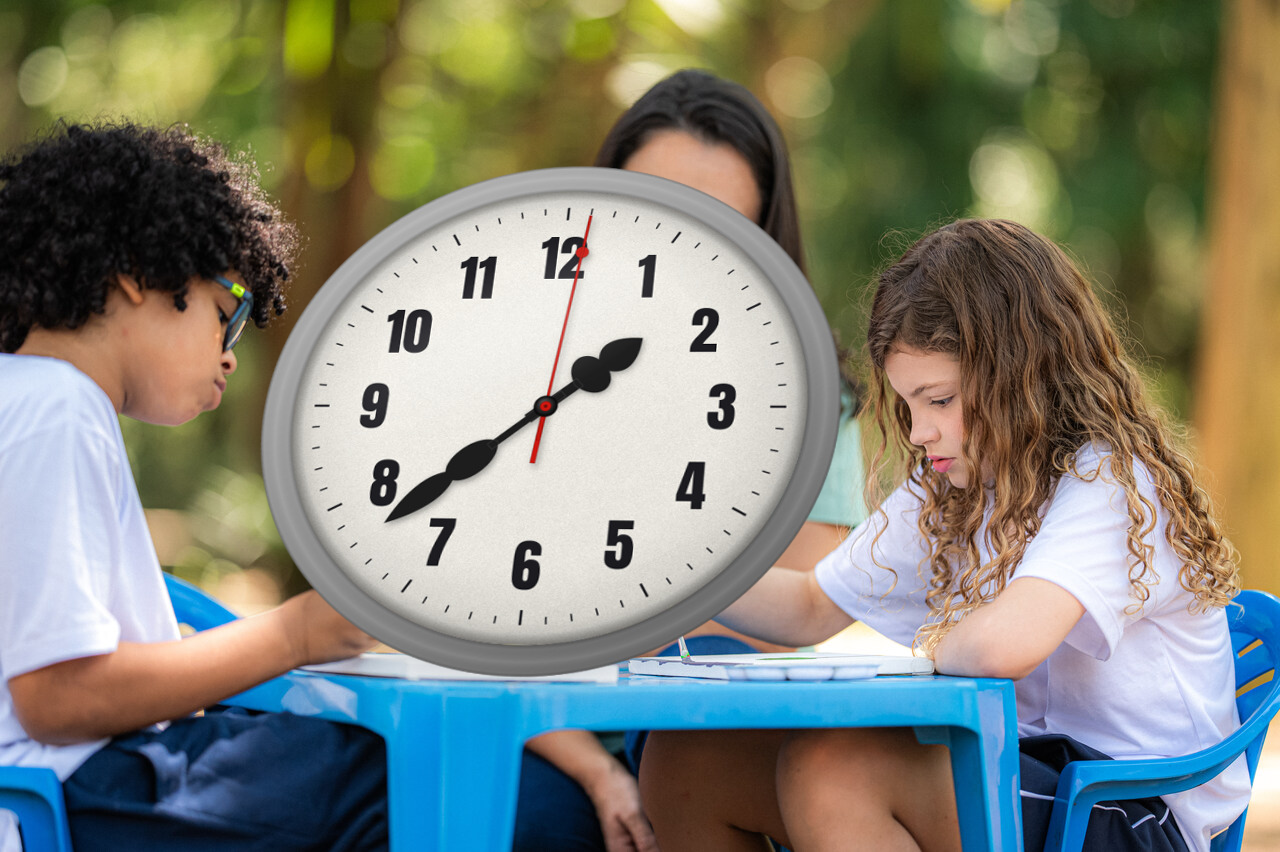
{"hour": 1, "minute": 38, "second": 1}
